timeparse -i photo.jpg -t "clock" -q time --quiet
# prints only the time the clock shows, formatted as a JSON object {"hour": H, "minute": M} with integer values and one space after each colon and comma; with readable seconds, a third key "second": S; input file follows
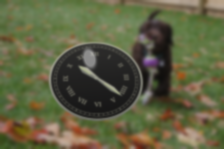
{"hour": 10, "minute": 22}
